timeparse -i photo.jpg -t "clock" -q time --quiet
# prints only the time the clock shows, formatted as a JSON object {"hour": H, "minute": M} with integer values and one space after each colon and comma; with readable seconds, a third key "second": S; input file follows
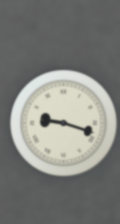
{"hour": 9, "minute": 18}
